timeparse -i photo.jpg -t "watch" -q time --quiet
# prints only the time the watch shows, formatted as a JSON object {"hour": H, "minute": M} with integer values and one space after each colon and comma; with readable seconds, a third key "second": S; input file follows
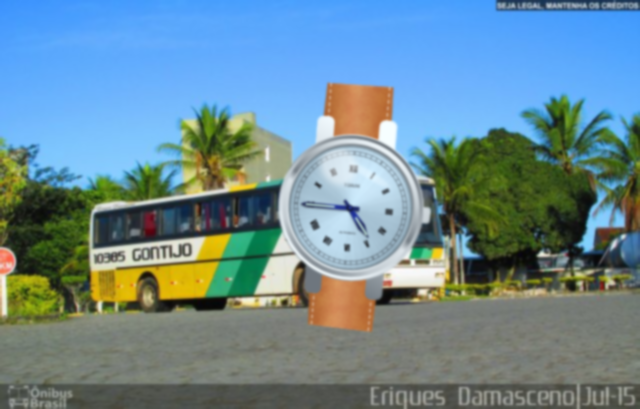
{"hour": 4, "minute": 45}
